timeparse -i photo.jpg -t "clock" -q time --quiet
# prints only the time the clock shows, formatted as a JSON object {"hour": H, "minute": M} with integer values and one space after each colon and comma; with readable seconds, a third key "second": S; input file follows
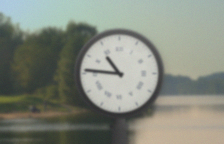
{"hour": 10, "minute": 46}
